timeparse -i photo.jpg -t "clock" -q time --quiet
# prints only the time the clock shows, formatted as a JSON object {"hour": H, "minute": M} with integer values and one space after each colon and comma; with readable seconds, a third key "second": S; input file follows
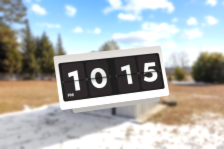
{"hour": 10, "minute": 15}
